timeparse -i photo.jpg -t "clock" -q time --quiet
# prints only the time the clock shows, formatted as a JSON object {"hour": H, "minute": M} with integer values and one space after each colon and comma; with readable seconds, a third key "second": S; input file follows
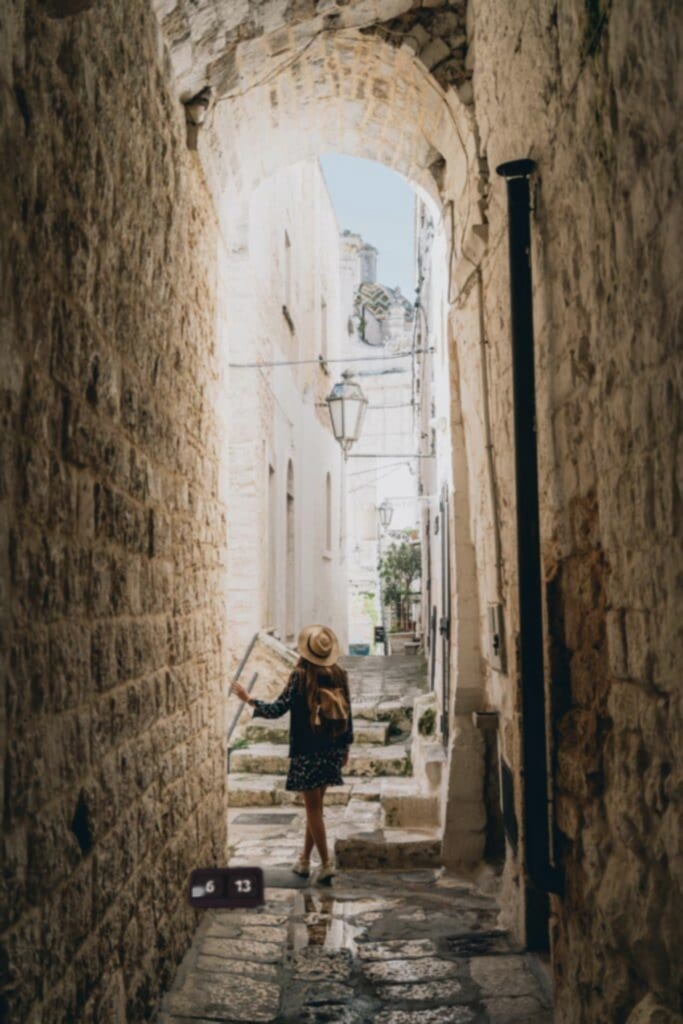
{"hour": 6, "minute": 13}
